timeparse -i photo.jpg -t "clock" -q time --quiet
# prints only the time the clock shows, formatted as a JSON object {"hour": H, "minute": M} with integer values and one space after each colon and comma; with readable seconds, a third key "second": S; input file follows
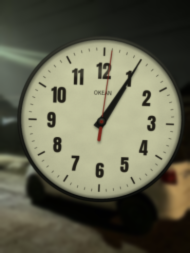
{"hour": 1, "minute": 5, "second": 1}
